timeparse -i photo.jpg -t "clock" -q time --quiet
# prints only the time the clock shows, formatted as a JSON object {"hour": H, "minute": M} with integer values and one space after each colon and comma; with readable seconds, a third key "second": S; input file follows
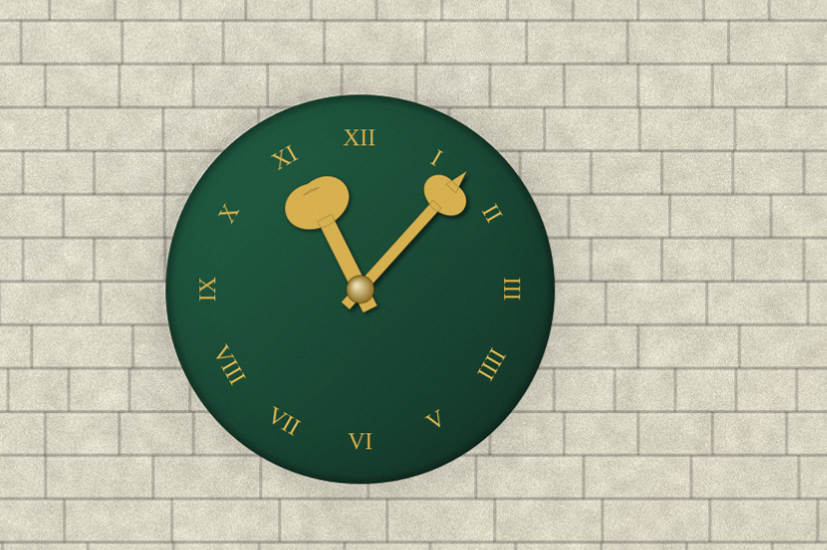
{"hour": 11, "minute": 7}
